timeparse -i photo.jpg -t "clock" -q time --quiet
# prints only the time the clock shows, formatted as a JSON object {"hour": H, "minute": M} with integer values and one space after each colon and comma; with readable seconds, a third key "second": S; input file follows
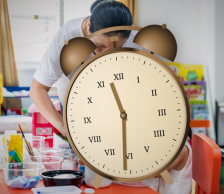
{"hour": 11, "minute": 31}
